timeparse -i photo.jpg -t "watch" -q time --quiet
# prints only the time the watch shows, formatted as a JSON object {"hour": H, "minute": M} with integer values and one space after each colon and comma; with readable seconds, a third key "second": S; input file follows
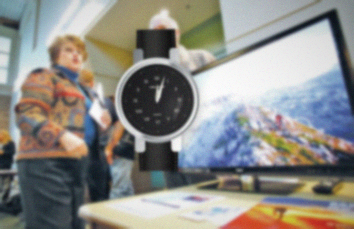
{"hour": 12, "minute": 3}
